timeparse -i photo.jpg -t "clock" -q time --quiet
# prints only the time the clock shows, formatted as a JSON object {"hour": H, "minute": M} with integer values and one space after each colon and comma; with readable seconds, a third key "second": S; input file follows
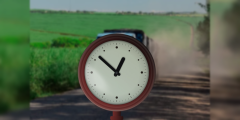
{"hour": 12, "minute": 52}
